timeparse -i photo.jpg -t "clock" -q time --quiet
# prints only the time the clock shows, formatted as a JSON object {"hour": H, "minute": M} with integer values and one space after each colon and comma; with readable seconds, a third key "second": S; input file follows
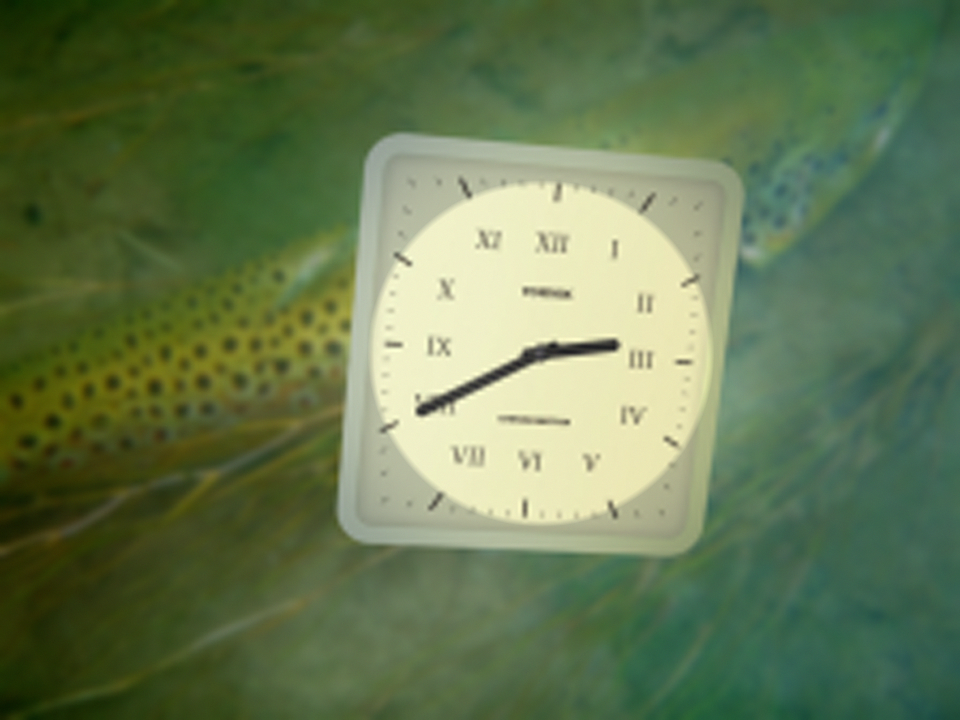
{"hour": 2, "minute": 40}
